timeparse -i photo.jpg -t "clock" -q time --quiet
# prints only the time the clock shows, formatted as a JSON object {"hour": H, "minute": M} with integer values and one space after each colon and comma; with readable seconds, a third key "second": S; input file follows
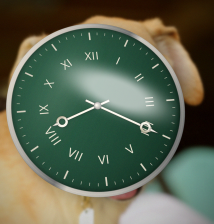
{"hour": 8, "minute": 20}
